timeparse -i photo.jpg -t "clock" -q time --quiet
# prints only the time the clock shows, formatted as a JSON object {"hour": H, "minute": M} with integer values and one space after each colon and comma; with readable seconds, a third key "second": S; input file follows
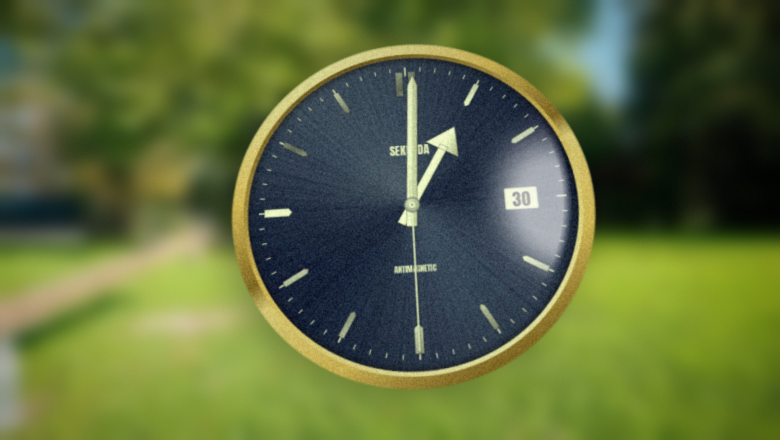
{"hour": 1, "minute": 0, "second": 30}
